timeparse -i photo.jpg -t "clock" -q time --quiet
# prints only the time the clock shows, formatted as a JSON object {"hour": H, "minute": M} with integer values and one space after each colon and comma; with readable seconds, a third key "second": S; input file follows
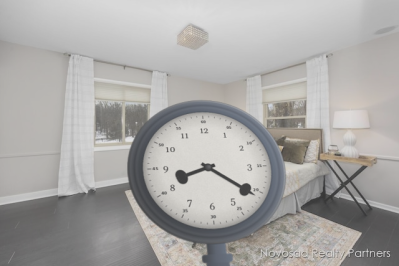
{"hour": 8, "minute": 21}
